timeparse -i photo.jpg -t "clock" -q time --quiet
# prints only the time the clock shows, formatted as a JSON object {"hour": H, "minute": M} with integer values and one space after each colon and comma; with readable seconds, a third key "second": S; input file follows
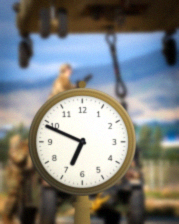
{"hour": 6, "minute": 49}
